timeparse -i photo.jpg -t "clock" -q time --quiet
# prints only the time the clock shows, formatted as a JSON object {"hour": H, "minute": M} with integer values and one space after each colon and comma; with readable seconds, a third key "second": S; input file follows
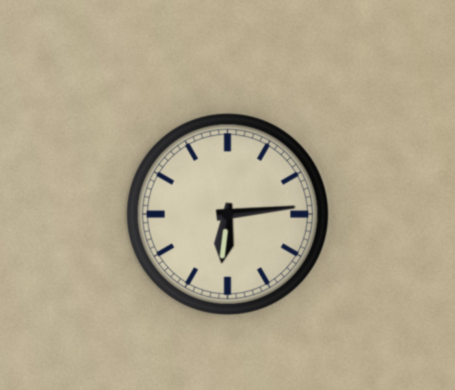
{"hour": 6, "minute": 14}
